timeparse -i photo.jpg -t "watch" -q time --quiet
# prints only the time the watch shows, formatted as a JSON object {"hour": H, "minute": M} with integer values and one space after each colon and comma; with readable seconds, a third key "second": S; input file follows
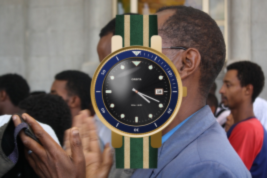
{"hour": 4, "minute": 19}
